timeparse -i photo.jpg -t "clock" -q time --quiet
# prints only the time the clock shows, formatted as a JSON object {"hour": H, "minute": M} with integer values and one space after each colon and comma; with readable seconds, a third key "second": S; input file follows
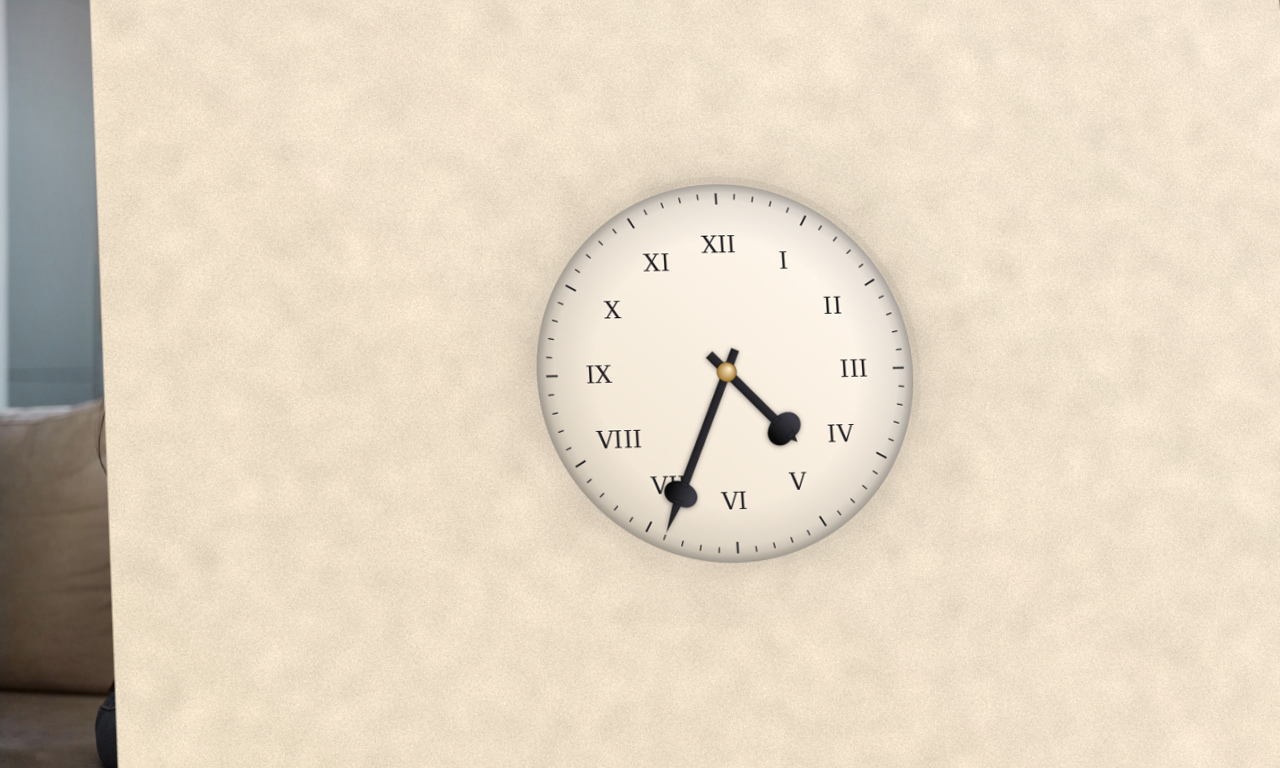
{"hour": 4, "minute": 34}
